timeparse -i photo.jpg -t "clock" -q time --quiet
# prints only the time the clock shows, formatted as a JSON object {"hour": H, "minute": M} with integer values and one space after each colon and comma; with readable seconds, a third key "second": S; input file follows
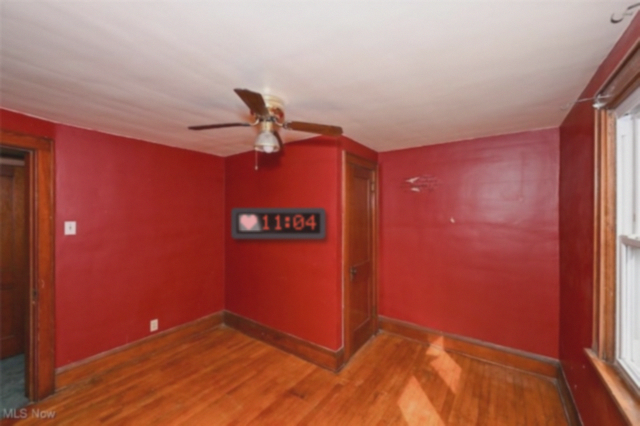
{"hour": 11, "minute": 4}
